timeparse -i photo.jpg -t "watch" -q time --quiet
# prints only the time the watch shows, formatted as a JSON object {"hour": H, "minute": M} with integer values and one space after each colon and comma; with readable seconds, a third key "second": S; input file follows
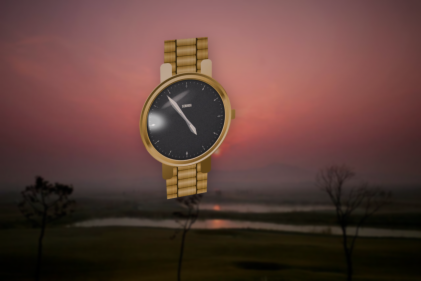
{"hour": 4, "minute": 54}
